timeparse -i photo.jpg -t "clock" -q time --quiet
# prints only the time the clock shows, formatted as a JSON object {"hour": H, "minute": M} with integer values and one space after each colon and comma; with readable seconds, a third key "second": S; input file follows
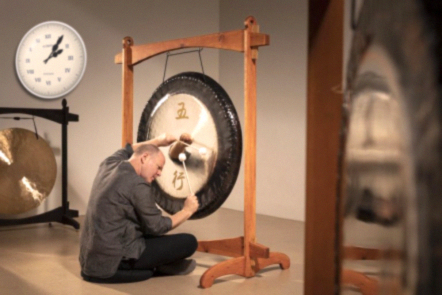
{"hour": 2, "minute": 6}
